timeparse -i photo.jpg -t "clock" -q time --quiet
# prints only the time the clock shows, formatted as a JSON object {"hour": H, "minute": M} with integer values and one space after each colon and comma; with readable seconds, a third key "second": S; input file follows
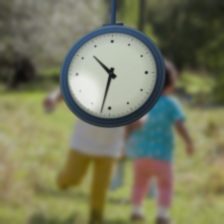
{"hour": 10, "minute": 32}
